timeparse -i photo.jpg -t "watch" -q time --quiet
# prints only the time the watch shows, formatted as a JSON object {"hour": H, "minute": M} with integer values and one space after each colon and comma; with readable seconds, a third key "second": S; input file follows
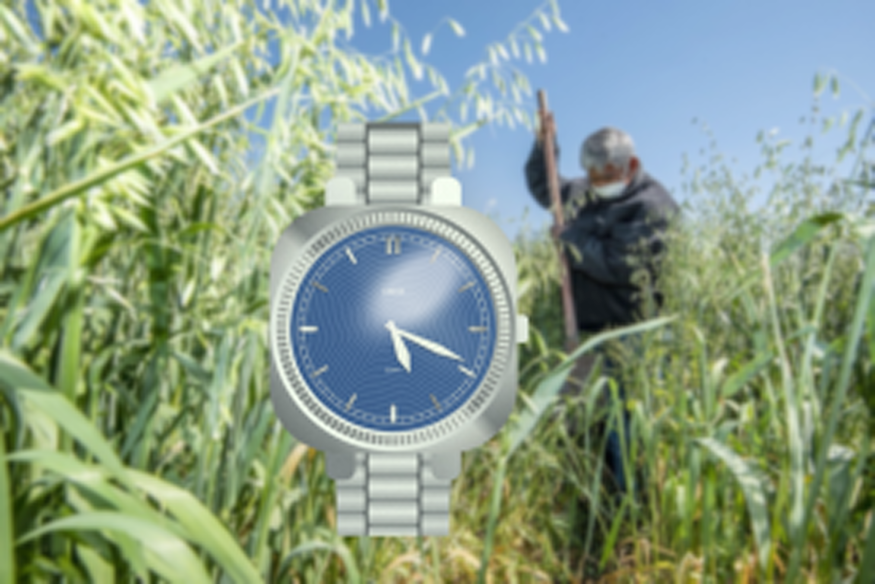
{"hour": 5, "minute": 19}
